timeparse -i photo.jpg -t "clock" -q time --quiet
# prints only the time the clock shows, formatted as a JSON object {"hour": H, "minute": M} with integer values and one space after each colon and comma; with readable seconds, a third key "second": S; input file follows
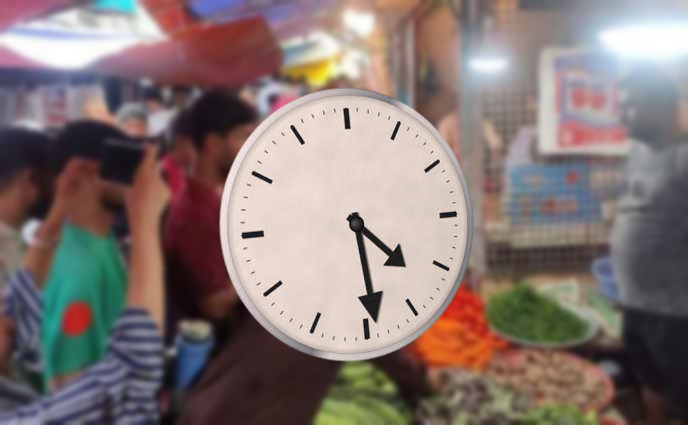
{"hour": 4, "minute": 29}
